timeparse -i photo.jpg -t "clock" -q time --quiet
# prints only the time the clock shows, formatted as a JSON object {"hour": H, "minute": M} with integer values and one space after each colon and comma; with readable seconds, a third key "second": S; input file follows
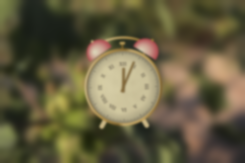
{"hour": 12, "minute": 4}
